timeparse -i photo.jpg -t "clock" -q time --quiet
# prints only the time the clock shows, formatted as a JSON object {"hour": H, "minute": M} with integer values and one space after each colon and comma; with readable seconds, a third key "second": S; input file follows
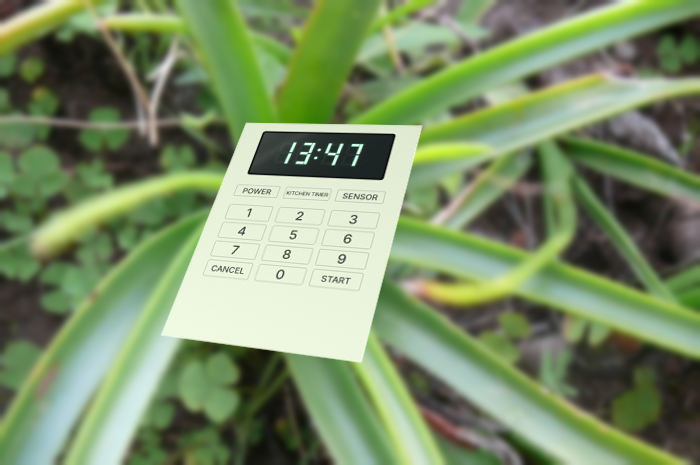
{"hour": 13, "minute": 47}
